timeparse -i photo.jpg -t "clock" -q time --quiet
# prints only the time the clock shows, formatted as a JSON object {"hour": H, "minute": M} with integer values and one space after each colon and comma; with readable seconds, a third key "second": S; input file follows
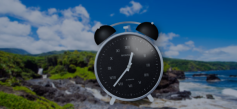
{"hour": 12, "minute": 37}
